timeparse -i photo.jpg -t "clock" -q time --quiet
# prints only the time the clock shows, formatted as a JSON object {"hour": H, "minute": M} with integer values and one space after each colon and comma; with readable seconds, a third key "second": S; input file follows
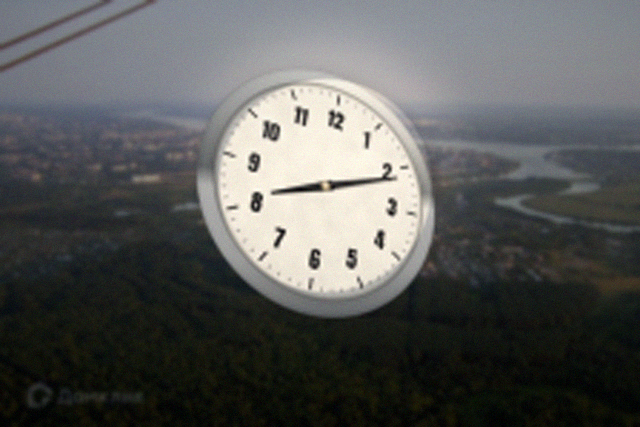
{"hour": 8, "minute": 11}
